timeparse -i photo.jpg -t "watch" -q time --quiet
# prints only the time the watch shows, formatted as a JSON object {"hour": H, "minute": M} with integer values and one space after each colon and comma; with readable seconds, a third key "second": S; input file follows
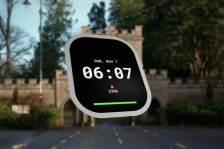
{"hour": 6, "minute": 7}
